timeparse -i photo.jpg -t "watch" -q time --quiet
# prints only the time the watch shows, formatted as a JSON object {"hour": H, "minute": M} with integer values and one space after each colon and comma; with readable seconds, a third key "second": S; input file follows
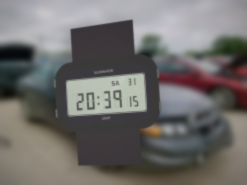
{"hour": 20, "minute": 39, "second": 15}
